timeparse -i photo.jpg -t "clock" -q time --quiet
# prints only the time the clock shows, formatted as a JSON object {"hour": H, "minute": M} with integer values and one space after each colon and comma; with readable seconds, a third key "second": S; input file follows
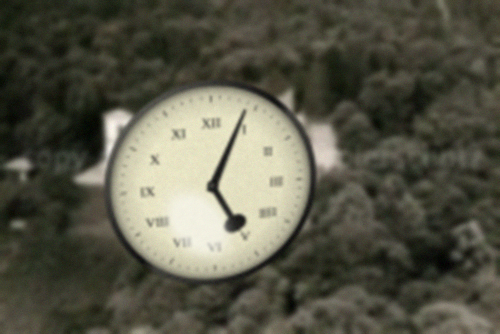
{"hour": 5, "minute": 4}
